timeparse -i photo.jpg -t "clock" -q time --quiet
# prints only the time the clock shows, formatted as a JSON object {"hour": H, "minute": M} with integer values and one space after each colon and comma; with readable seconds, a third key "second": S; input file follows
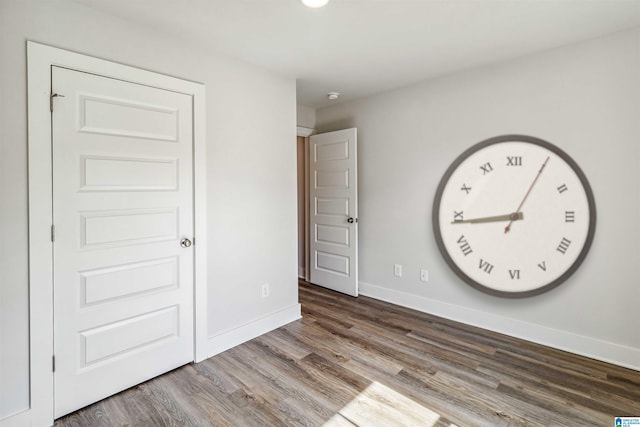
{"hour": 8, "minute": 44, "second": 5}
